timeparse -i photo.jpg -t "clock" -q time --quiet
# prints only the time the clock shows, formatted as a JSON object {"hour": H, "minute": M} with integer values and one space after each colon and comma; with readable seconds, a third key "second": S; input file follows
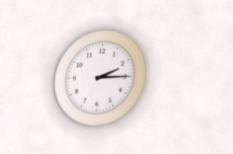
{"hour": 2, "minute": 15}
